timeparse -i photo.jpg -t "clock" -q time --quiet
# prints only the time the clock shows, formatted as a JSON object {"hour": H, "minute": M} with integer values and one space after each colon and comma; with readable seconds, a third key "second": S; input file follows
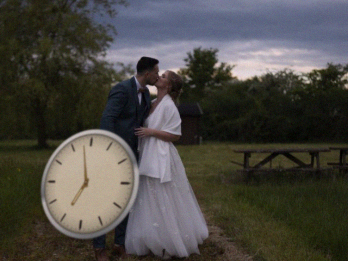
{"hour": 6, "minute": 58}
